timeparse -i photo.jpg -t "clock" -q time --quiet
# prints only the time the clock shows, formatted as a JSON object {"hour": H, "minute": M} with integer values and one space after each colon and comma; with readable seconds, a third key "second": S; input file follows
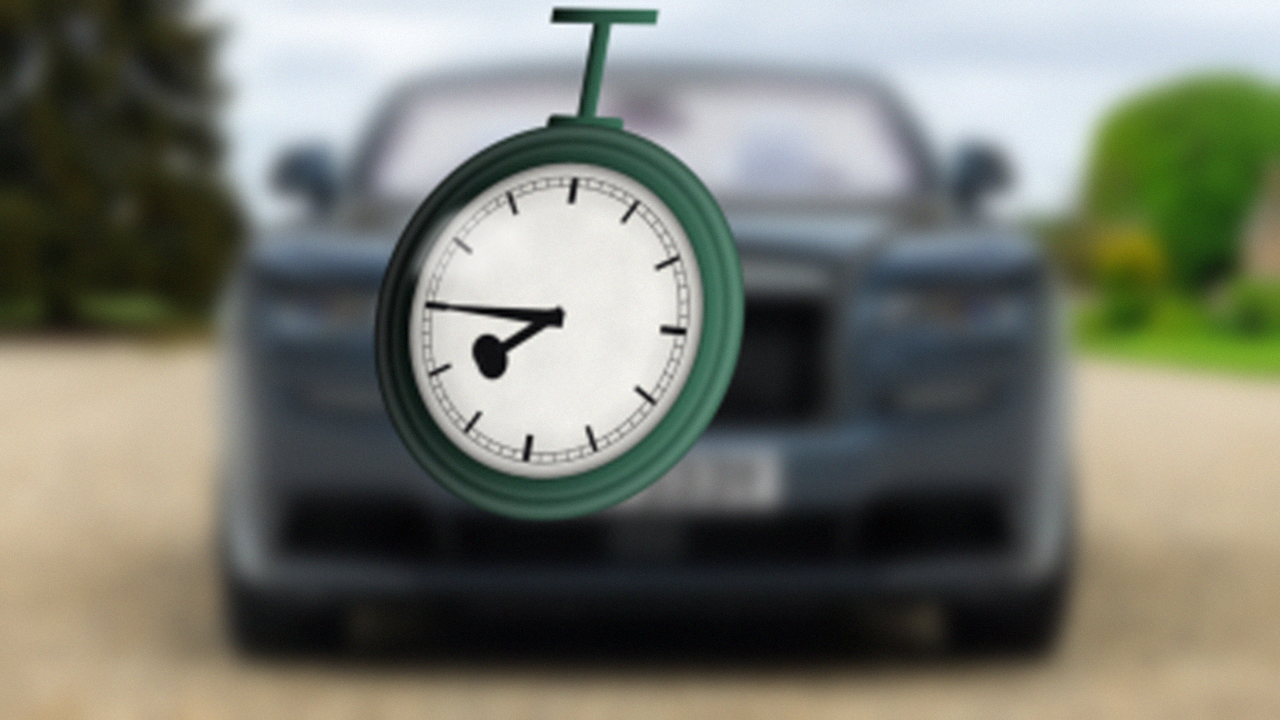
{"hour": 7, "minute": 45}
